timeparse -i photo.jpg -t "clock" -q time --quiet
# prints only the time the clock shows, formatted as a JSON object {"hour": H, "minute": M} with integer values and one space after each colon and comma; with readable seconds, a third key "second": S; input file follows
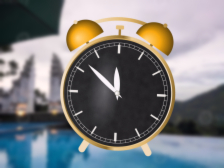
{"hour": 11, "minute": 52}
